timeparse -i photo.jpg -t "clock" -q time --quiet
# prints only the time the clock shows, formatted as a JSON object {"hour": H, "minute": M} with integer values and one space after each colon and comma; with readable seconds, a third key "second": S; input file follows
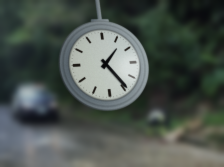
{"hour": 1, "minute": 24}
